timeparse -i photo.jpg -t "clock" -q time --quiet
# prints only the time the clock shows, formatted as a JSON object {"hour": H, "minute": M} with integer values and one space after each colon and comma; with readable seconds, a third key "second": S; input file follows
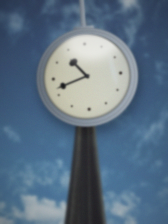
{"hour": 10, "minute": 42}
